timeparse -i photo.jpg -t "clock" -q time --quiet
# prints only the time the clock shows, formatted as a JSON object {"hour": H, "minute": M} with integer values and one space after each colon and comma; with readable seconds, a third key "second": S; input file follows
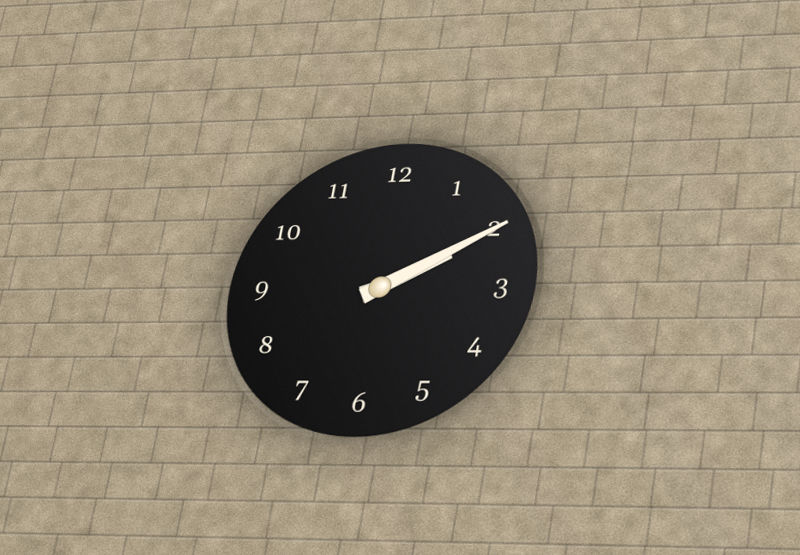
{"hour": 2, "minute": 10}
